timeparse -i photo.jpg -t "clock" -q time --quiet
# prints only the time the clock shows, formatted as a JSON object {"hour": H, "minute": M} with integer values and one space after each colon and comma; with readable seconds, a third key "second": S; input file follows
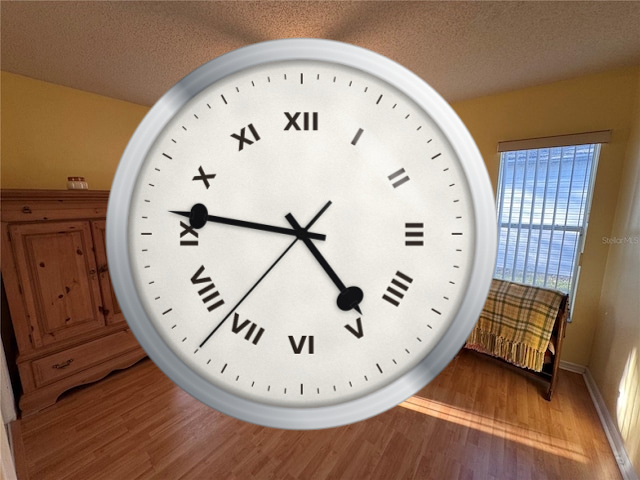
{"hour": 4, "minute": 46, "second": 37}
